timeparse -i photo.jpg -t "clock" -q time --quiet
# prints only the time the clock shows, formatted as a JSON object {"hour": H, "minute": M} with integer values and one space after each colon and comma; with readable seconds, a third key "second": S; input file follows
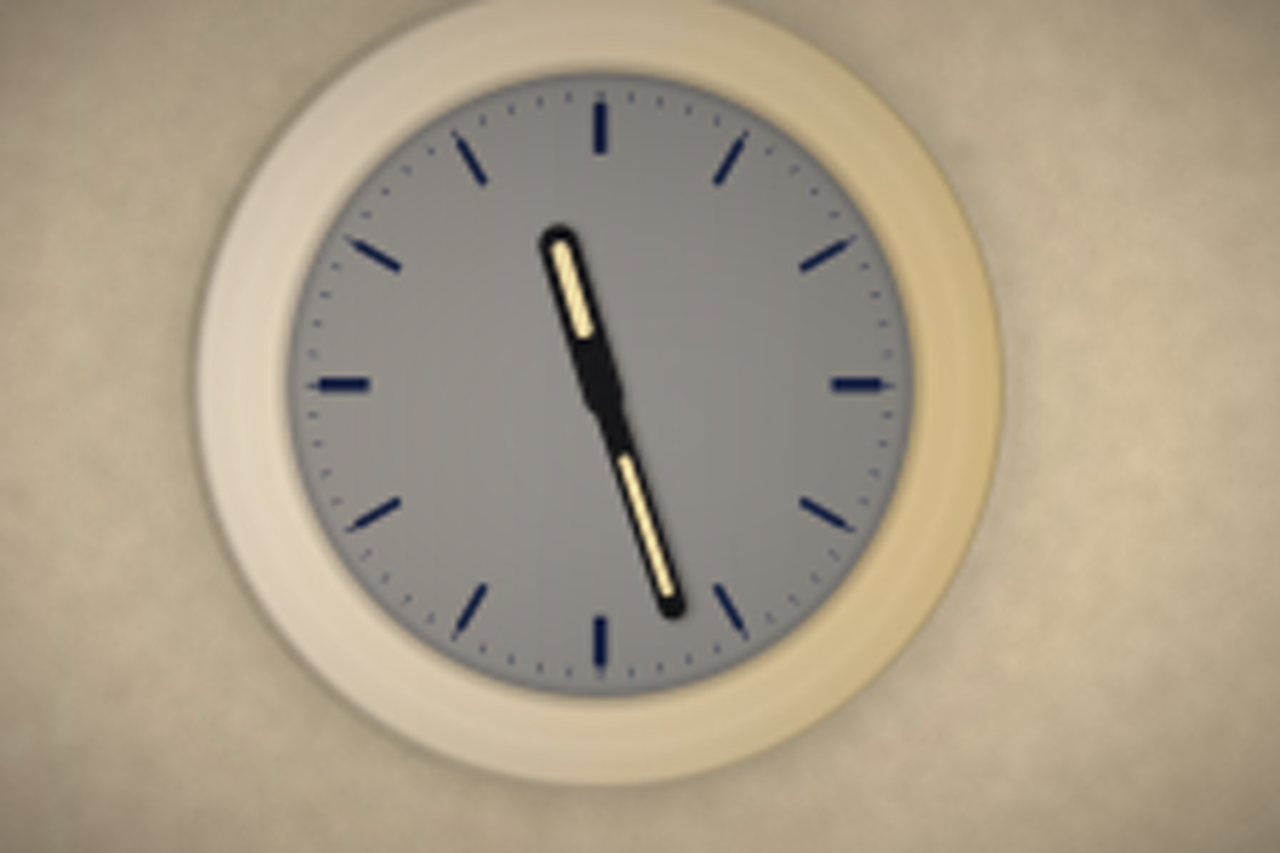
{"hour": 11, "minute": 27}
